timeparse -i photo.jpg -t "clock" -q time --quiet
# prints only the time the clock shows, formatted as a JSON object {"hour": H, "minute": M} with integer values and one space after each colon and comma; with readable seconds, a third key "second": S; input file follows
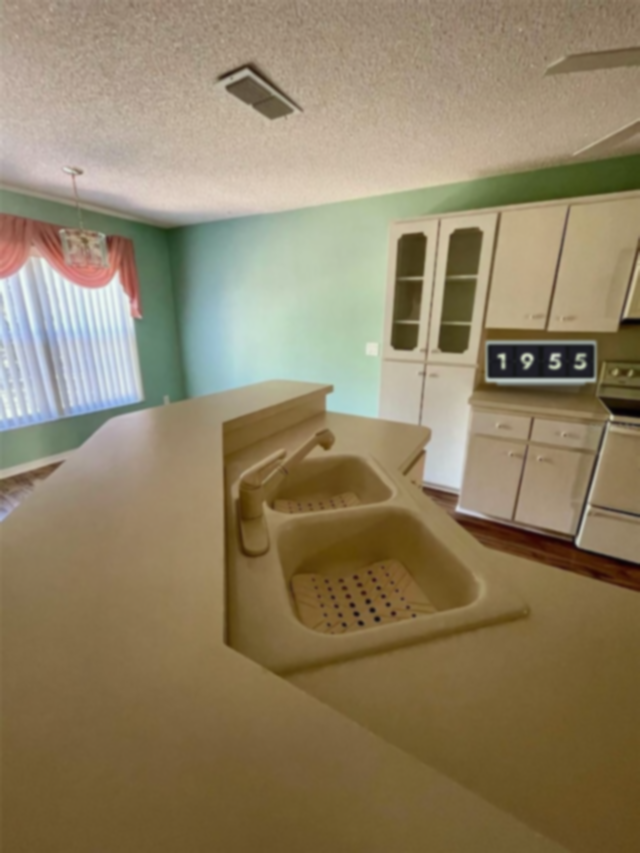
{"hour": 19, "minute": 55}
